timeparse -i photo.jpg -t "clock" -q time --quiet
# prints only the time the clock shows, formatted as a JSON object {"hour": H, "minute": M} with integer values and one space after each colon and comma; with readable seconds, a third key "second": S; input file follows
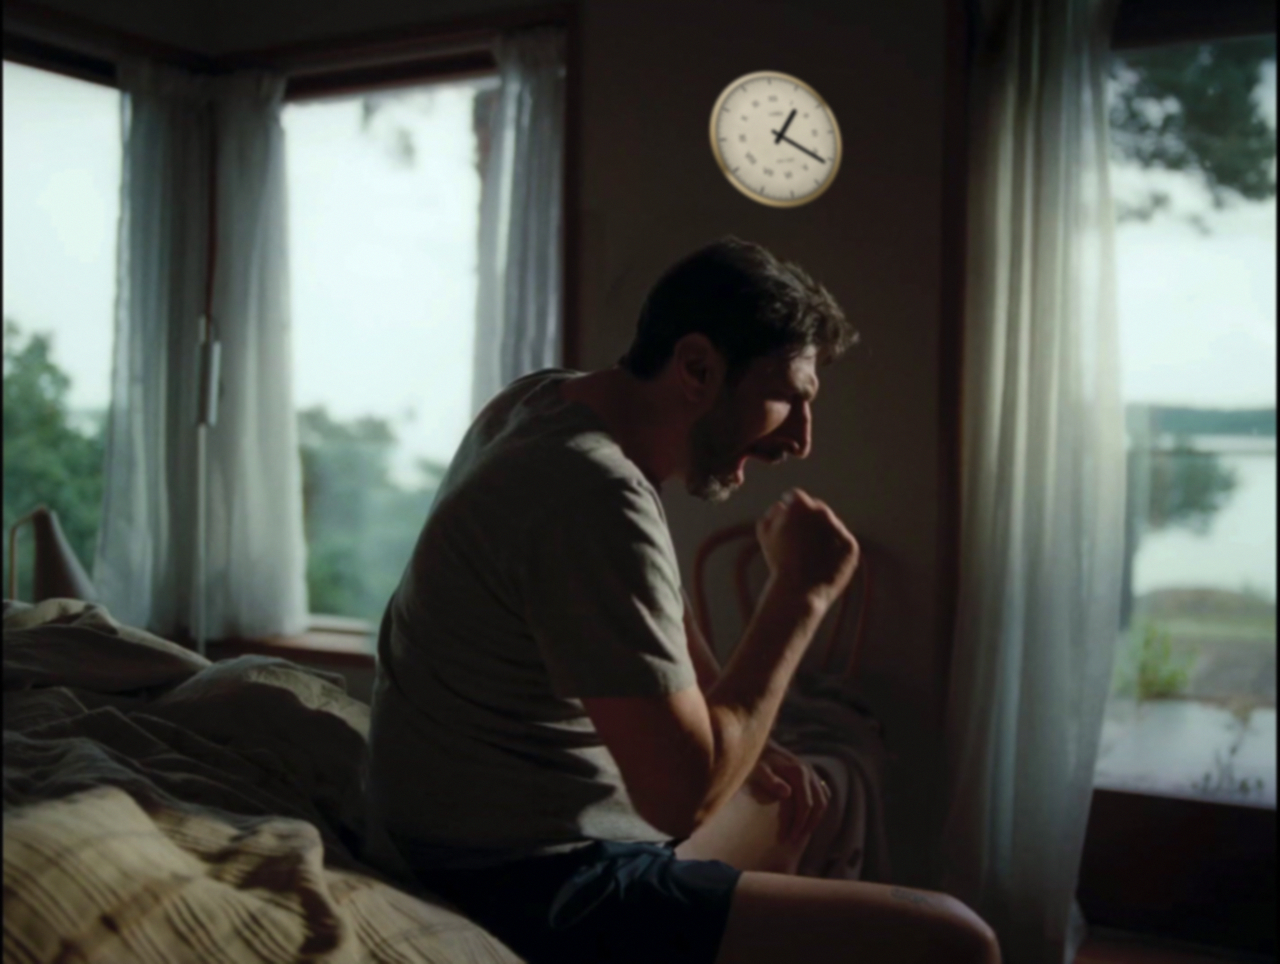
{"hour": 1, "minute": 21}
